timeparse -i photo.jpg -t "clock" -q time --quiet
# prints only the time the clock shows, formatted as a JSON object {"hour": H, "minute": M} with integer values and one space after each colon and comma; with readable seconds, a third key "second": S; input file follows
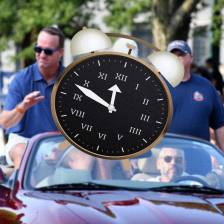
{"hour": 11, "minute": 48}
